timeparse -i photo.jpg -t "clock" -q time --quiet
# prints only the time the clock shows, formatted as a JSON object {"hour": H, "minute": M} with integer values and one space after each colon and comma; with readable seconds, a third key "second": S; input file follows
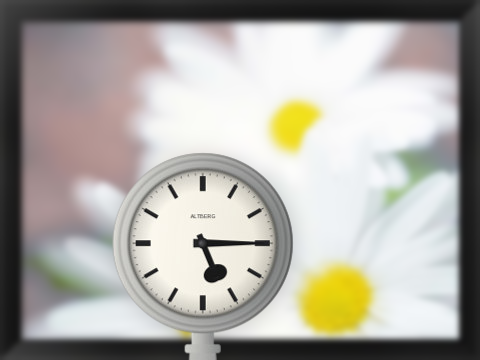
{"hour": 5, "minute": 15}
